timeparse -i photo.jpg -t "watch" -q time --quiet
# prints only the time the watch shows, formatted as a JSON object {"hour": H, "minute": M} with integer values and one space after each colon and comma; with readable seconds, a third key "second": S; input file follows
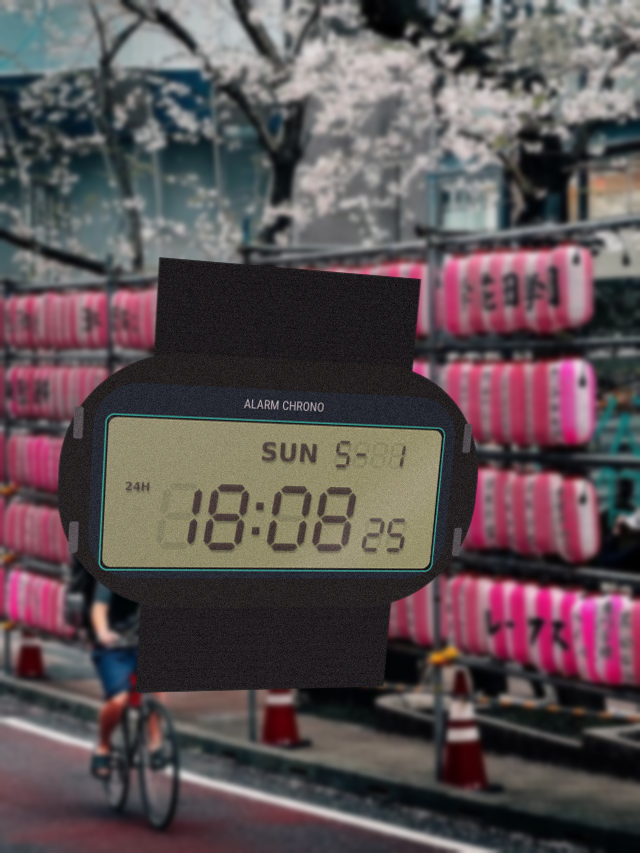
{"hour": 18, "minute": 8, "second": 25}
